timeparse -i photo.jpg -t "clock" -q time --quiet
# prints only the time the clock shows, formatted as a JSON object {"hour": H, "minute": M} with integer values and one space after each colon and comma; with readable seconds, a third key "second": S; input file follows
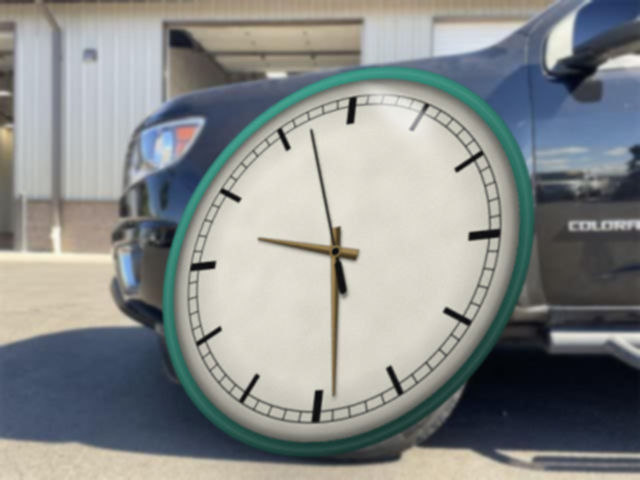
{"hour": 9, "minute": 28, "second": 57}
